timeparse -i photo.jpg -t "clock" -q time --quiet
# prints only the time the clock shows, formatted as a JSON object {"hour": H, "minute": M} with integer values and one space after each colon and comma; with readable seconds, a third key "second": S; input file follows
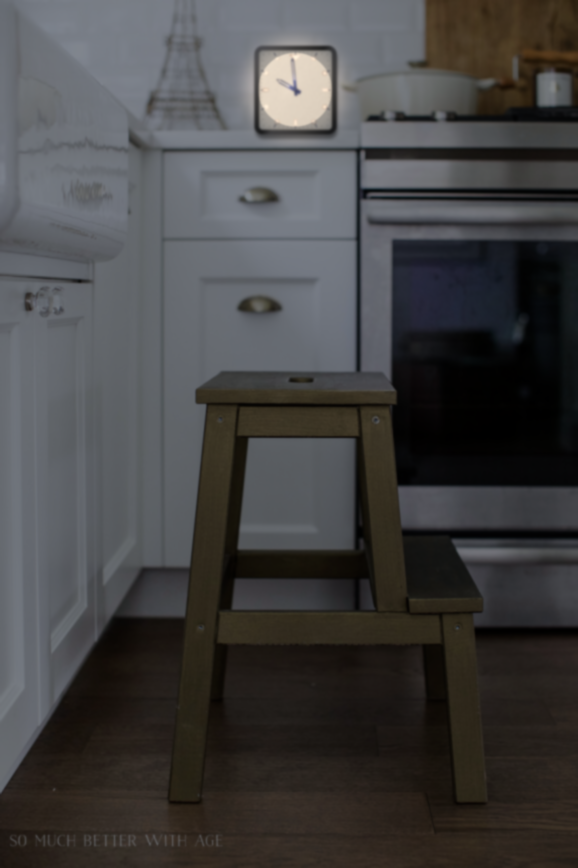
{"hour": 9, "minute": 59}
